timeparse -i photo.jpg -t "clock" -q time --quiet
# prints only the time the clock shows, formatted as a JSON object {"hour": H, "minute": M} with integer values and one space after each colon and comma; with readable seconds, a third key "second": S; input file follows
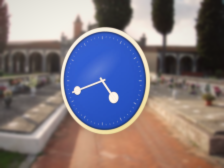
{"hour": 4, "minute": 42}
